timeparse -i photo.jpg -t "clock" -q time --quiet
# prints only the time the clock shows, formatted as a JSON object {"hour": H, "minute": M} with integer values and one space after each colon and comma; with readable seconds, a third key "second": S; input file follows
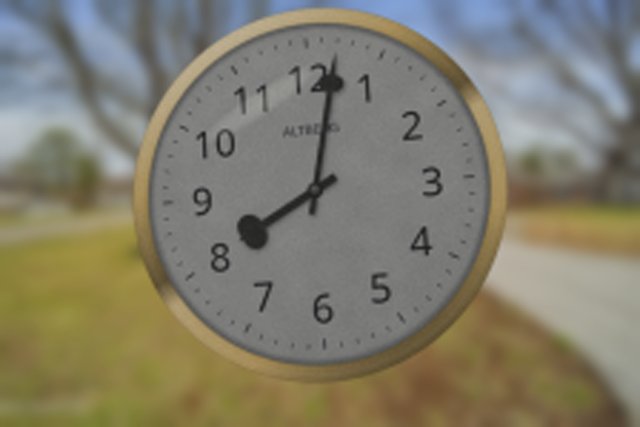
{"hour": 8, "minute": 2}
